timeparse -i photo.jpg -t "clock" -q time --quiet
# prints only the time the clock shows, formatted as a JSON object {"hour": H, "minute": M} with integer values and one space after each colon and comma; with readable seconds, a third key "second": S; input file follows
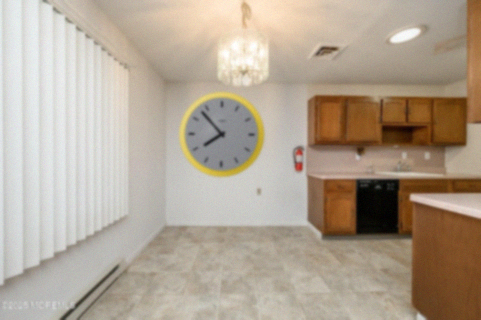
{"hour": 7, "minute": 53}
